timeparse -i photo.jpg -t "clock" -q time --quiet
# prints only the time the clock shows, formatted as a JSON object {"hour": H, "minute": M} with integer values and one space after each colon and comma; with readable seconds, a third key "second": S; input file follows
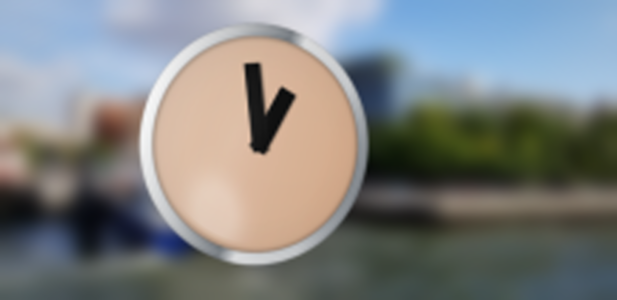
{"hour": 12, "minute": 59}
